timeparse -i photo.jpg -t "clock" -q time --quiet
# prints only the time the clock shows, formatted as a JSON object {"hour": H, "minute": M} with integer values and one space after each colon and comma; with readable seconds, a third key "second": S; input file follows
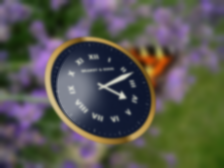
{"hour": 4, "minute": 12}
